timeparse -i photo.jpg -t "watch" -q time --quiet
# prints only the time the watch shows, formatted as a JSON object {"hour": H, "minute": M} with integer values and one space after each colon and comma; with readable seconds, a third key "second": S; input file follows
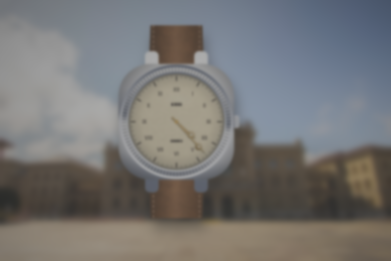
{"hour": 4, "minute": 23}
